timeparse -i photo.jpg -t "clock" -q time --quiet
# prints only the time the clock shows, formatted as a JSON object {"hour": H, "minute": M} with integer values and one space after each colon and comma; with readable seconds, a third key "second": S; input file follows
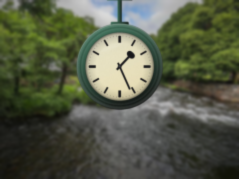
{"hour": 1, "minute": 26}
